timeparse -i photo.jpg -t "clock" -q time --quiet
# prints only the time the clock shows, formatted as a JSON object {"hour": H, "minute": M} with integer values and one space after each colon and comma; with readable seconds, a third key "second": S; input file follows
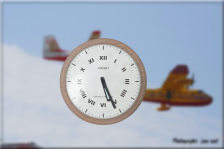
{"hour": 5, "minute": 26}
